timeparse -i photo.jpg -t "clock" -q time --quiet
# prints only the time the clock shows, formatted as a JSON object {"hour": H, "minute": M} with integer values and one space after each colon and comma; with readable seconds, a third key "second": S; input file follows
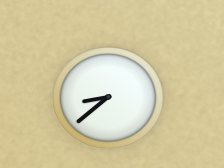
{"hour": 8, "minute": 38}
